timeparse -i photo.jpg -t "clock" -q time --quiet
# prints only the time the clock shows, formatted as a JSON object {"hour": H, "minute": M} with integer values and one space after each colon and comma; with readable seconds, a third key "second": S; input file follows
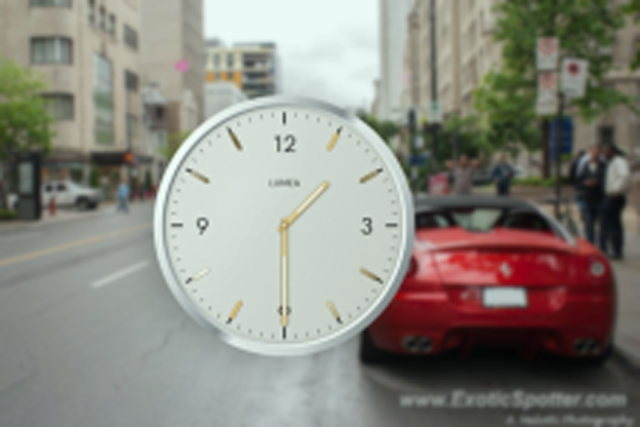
{"hour": 1, "minute": 30}
